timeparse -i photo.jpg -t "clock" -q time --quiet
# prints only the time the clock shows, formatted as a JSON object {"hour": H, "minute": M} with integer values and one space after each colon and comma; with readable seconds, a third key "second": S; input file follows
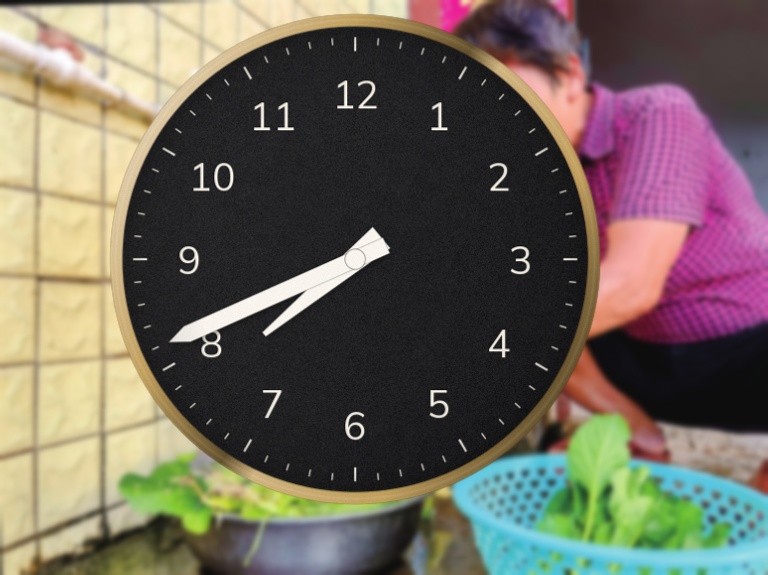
{"hour": 7, "minute": 41}
